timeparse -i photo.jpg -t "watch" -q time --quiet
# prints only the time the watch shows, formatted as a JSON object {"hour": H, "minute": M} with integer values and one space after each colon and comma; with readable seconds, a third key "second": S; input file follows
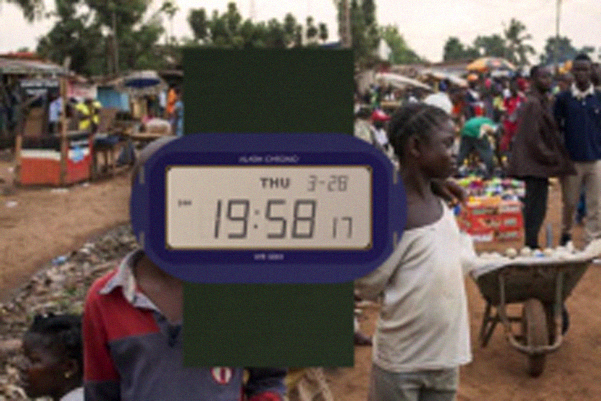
{"hour": 19, "minute": 58, "second": 17}
